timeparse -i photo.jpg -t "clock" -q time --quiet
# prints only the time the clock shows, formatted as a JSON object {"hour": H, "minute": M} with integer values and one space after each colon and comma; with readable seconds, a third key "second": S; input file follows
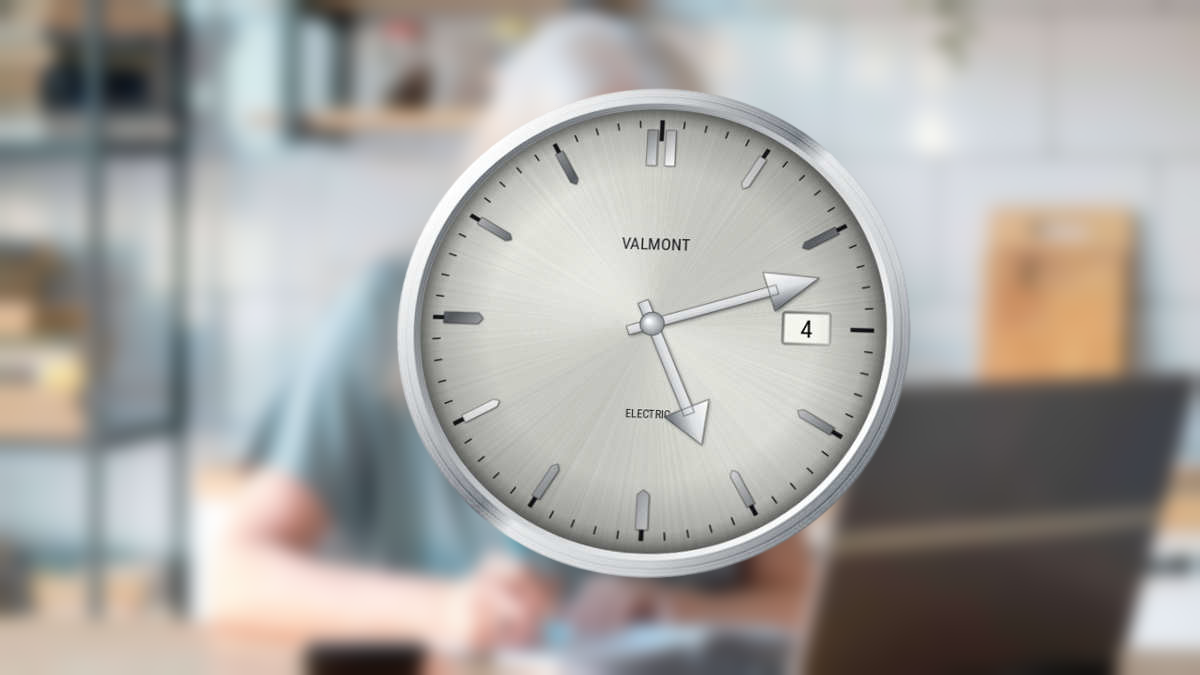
{"hour": 5, "minute": 12}
